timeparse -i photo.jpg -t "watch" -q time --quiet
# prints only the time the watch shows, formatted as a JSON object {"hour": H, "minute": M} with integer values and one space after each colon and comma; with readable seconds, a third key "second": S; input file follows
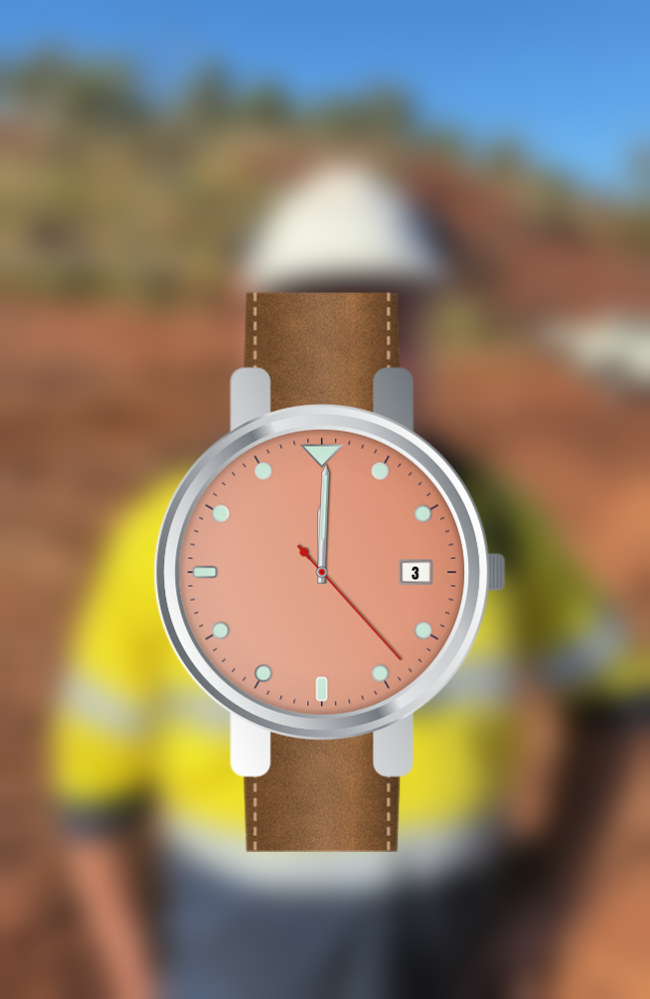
{"hour": 12, "minute": 0, "second": 23}
